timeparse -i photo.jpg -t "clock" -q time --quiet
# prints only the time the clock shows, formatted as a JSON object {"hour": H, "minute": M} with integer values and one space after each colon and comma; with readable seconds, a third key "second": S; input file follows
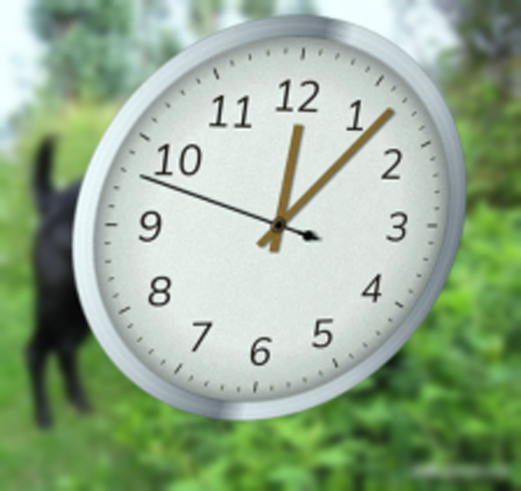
{"hour": 12, "minute": 6, "second": 48}
